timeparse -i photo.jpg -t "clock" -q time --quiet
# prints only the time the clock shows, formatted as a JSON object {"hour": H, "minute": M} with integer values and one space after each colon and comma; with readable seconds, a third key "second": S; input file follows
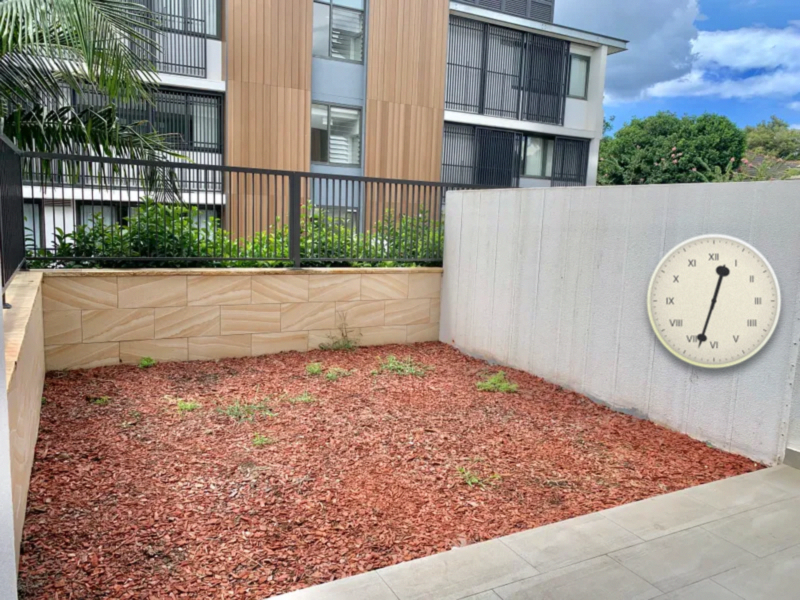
{"hour": 12, "minute": 33}
